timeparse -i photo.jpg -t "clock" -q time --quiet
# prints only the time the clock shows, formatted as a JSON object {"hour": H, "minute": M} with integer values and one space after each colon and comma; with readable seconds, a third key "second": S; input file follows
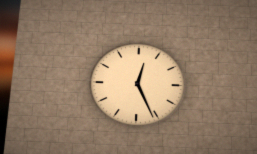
{"hour": 12, "minute": 26}
